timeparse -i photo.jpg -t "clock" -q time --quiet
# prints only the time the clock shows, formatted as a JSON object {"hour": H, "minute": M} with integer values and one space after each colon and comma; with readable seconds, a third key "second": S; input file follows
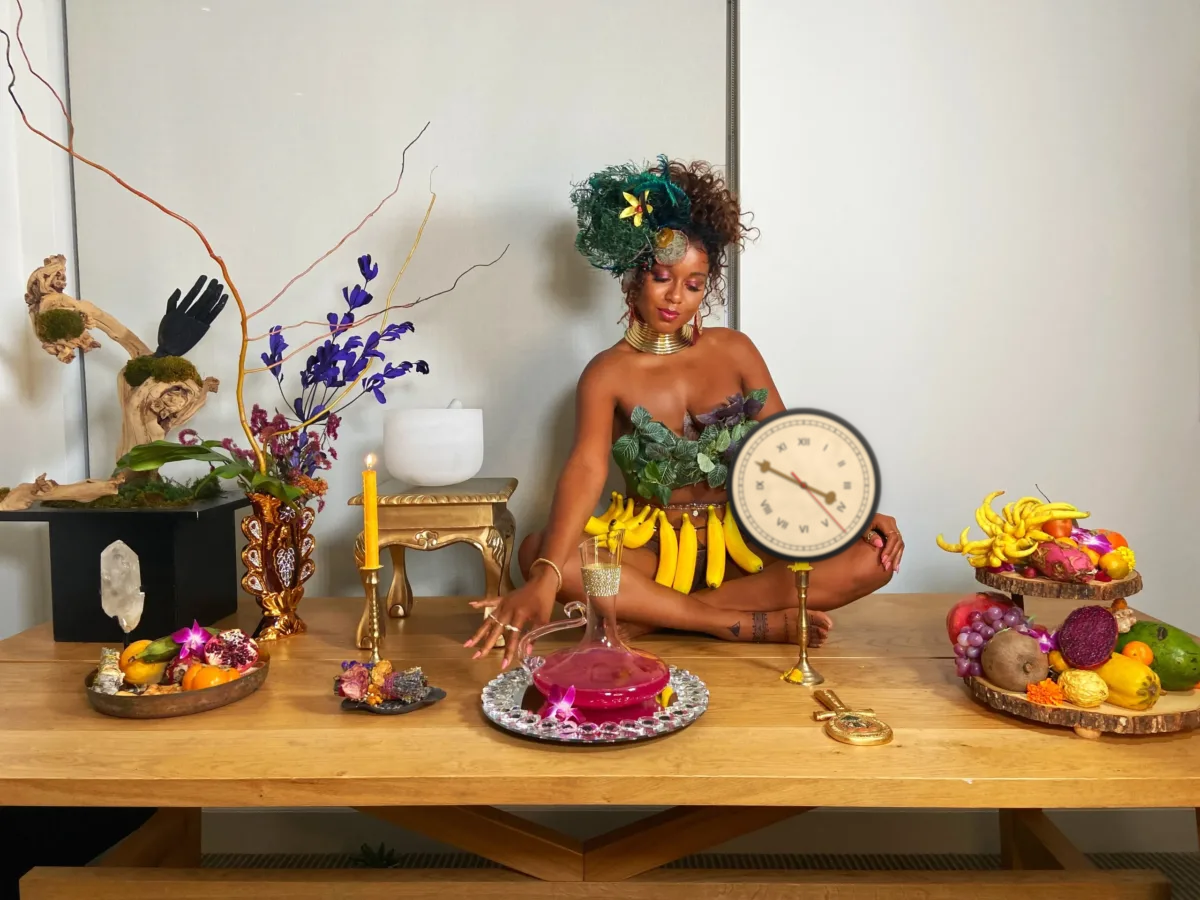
{"hour": 3, "minute": 49, "second": 23}
